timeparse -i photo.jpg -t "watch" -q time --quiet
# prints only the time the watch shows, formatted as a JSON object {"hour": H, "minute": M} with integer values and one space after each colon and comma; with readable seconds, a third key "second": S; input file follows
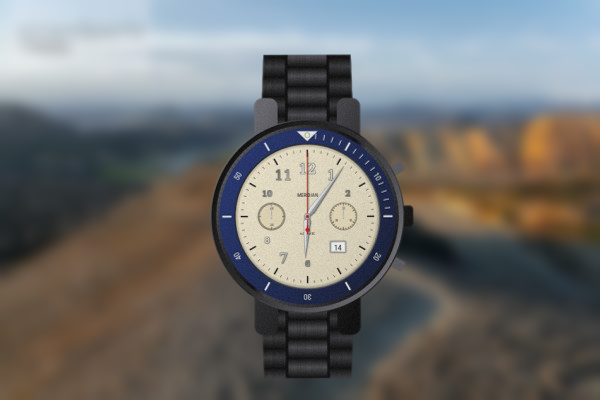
{"hour": 6, "minute": 6}
